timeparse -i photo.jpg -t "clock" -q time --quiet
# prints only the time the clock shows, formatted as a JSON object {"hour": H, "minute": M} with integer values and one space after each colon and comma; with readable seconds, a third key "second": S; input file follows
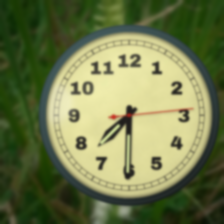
{"hour": 7, "minute": 30, "second": 14}
